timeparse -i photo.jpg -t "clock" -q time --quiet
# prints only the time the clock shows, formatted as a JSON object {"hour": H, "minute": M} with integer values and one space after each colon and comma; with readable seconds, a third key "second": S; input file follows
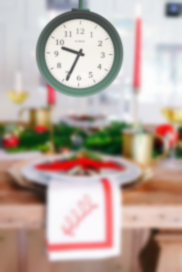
{"hour": 9, "minute": 34}
